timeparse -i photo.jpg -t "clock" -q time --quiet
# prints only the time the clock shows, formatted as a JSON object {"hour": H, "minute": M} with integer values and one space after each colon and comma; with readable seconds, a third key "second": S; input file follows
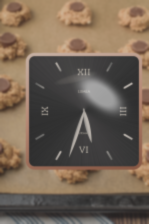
{"hour": 5, "minute": 33}
